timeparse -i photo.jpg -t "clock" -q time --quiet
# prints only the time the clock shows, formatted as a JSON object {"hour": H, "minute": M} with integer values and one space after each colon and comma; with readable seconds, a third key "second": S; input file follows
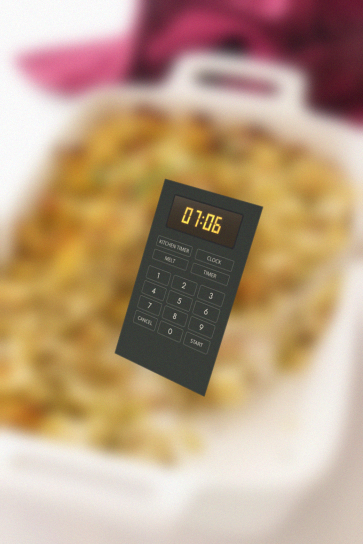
{"hour": 7, "minute": 6}
